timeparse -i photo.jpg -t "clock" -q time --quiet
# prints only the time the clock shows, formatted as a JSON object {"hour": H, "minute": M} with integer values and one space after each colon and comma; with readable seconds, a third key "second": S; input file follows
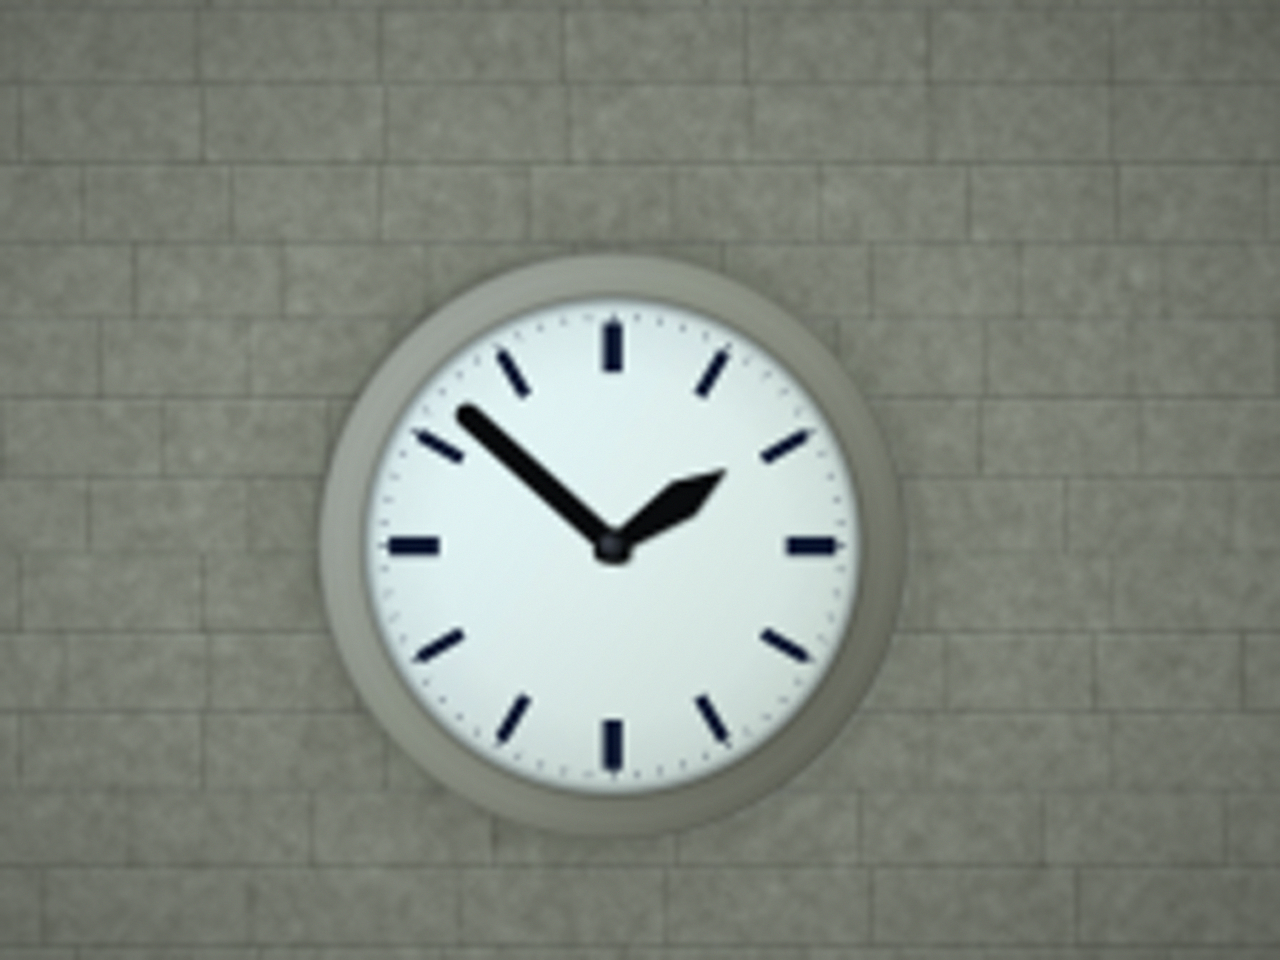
{"hour": 1, "minute": 52}
